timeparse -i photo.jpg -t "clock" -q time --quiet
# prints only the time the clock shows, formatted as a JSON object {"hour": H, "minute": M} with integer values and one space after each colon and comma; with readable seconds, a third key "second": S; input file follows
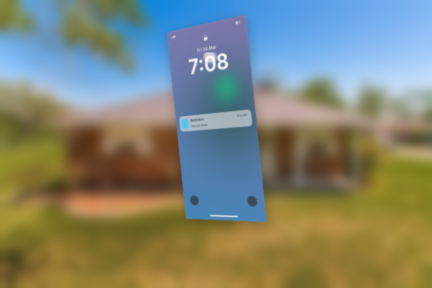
{"hour": 7, "minute": 8}
